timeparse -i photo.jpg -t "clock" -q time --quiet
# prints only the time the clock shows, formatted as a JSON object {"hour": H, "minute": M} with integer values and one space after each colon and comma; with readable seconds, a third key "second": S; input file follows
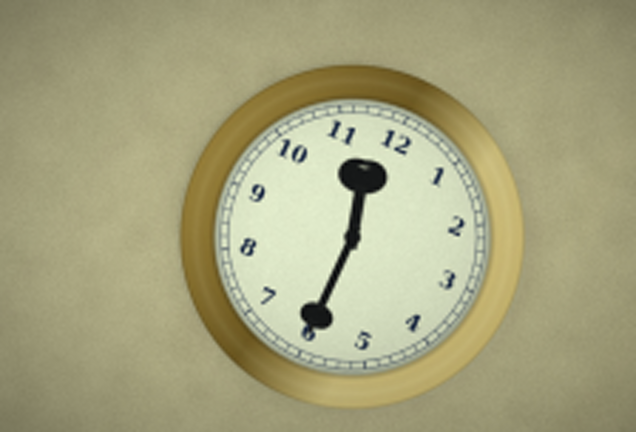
{"hour": 11, "minute": 30}
